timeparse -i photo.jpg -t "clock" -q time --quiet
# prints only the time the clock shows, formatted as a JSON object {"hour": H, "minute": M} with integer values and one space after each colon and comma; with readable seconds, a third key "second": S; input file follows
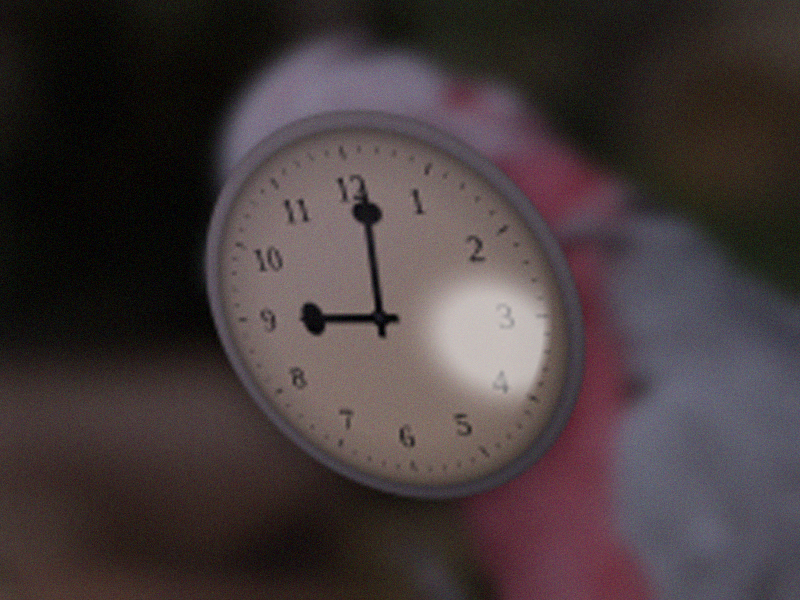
{"hour": 9, "minute": 1}
